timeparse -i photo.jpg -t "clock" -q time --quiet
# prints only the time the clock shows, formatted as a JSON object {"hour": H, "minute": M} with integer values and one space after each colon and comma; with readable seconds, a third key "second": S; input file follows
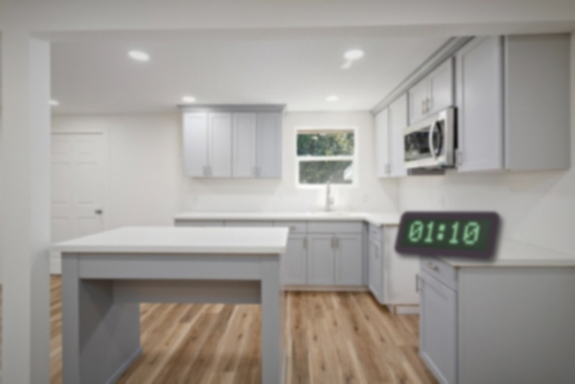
{"hour": 1, "minute": 10}
